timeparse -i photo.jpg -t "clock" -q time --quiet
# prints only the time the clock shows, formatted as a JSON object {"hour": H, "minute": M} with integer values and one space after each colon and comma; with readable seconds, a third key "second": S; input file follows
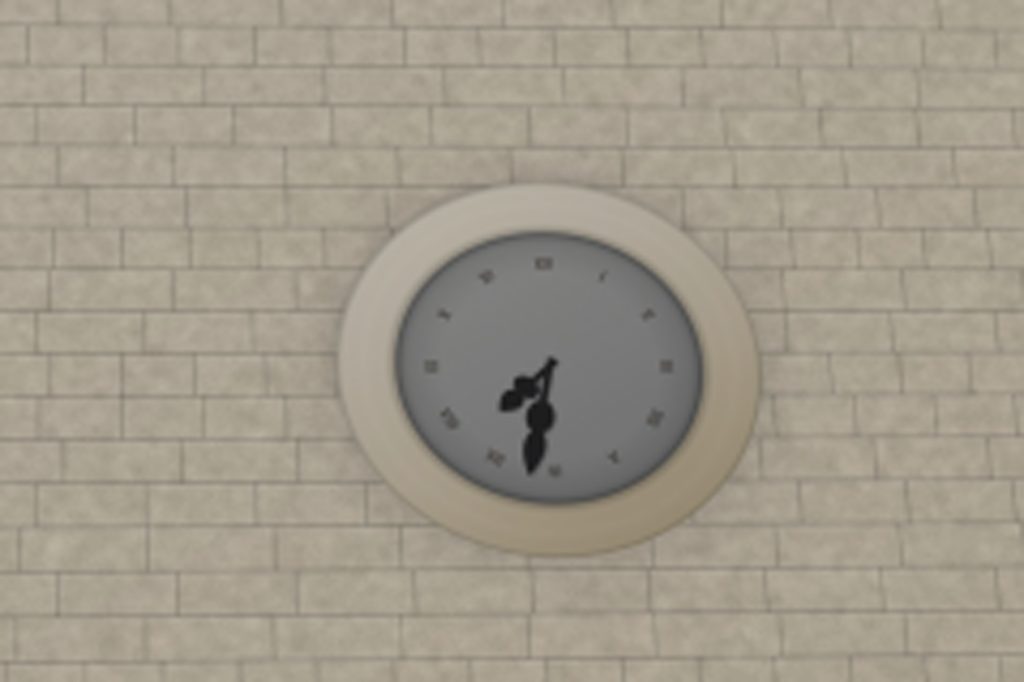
{"hour": 7, "minute": 32}
